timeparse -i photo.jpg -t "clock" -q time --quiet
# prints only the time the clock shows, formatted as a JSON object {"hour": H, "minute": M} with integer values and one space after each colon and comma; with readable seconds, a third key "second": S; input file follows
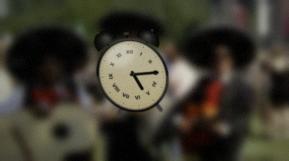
{"hour": 5, "minute": 15}
